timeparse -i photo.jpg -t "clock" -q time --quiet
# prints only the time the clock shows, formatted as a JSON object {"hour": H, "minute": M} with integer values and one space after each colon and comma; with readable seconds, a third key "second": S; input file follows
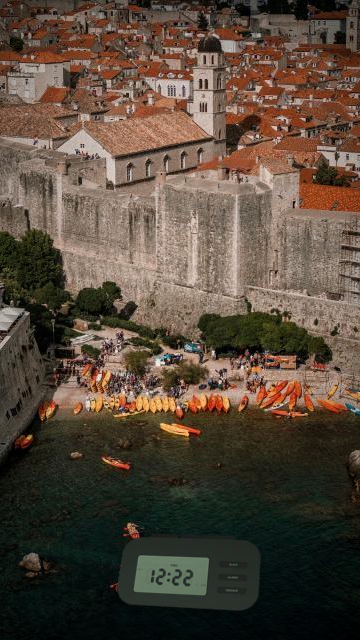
{"hour": 12, "minute": 22}
